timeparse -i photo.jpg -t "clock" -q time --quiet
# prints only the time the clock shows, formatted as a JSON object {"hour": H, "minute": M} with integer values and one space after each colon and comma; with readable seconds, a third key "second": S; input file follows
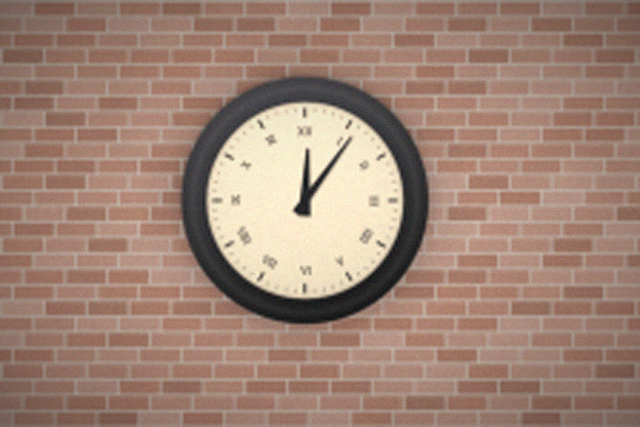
{"hour": 12, "minute": 6}
